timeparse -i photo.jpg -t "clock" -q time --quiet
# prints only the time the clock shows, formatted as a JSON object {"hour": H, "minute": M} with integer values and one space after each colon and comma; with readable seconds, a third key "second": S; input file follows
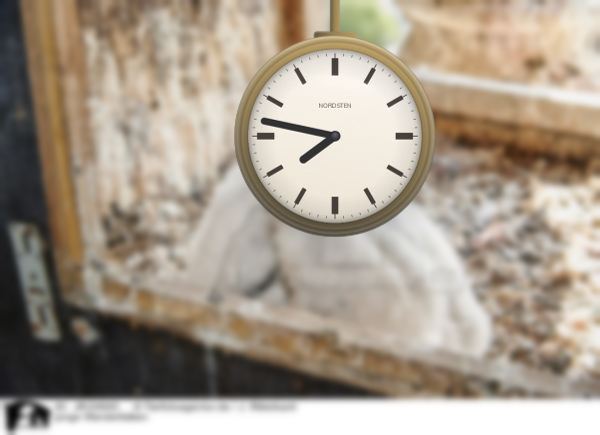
{"hour": 7, "minute": 47}
